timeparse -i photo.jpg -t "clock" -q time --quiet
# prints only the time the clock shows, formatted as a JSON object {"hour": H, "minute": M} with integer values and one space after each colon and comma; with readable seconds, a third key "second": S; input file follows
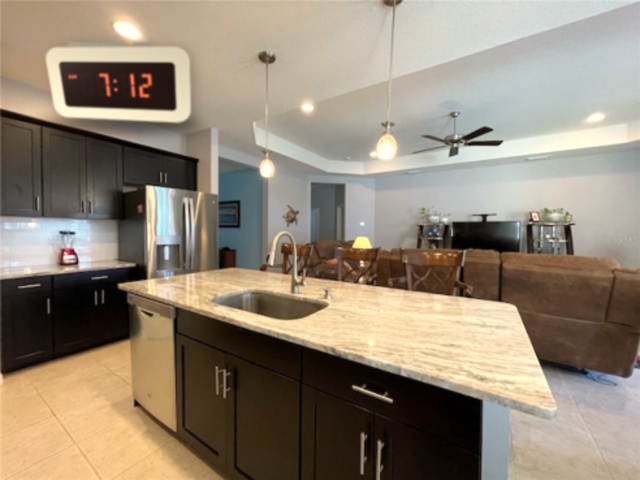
{"hour": 7, "minute": 12}
